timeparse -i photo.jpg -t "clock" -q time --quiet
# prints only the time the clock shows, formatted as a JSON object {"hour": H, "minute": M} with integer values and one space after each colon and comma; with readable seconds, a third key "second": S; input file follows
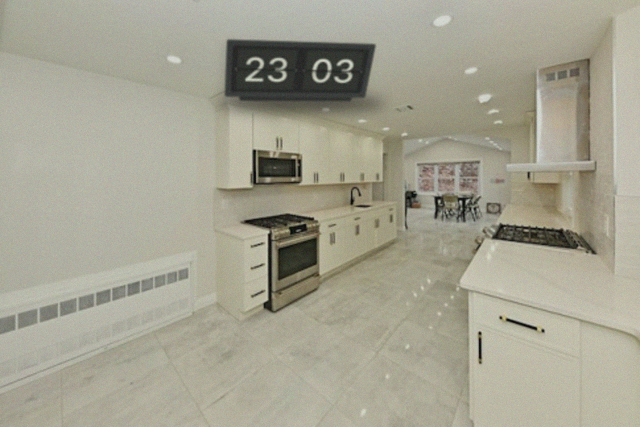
{"hour": 23, "minute": 3}
